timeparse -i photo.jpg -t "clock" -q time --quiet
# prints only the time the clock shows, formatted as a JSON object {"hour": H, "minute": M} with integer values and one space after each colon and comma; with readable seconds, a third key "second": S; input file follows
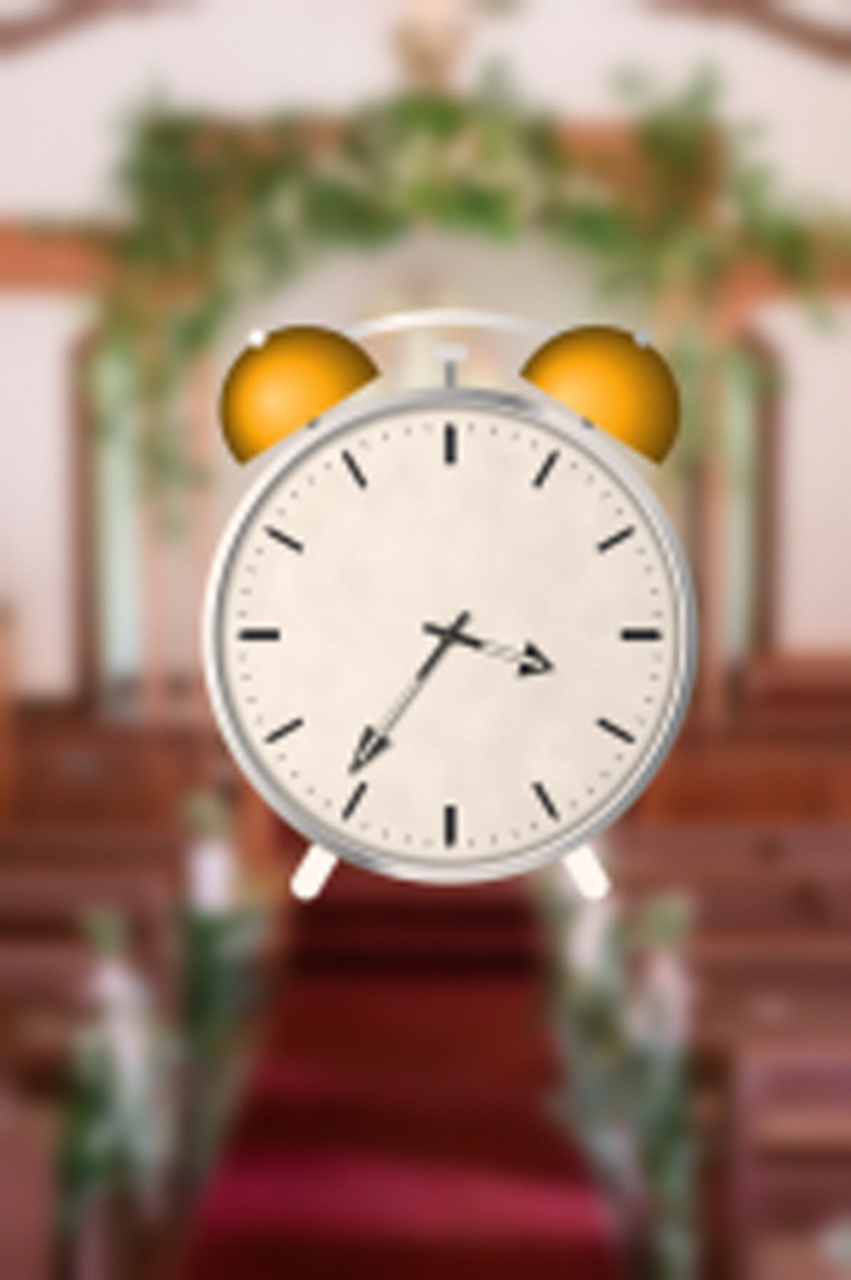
{"hour": 3, "minute": 36}
